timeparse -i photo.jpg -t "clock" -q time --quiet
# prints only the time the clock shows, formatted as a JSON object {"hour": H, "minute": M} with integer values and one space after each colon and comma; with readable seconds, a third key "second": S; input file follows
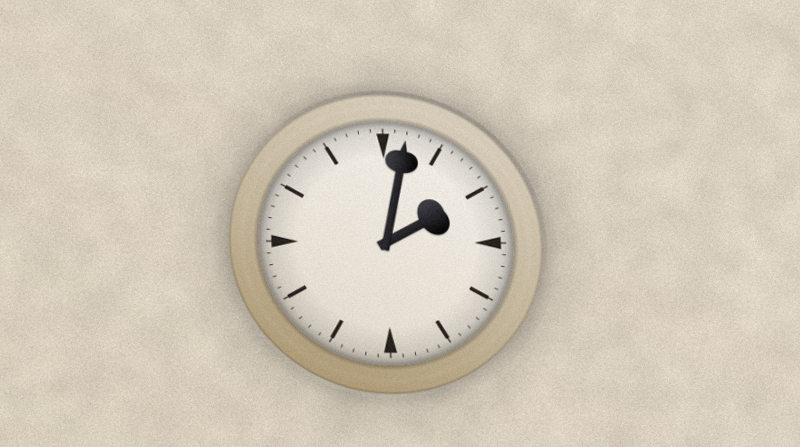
{"hour": 2, "minute": 2}
